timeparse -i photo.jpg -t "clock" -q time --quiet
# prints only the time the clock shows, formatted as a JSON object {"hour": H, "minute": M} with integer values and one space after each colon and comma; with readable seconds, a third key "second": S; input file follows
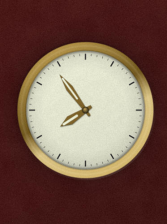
{"hour": 7, "minute": 54}
